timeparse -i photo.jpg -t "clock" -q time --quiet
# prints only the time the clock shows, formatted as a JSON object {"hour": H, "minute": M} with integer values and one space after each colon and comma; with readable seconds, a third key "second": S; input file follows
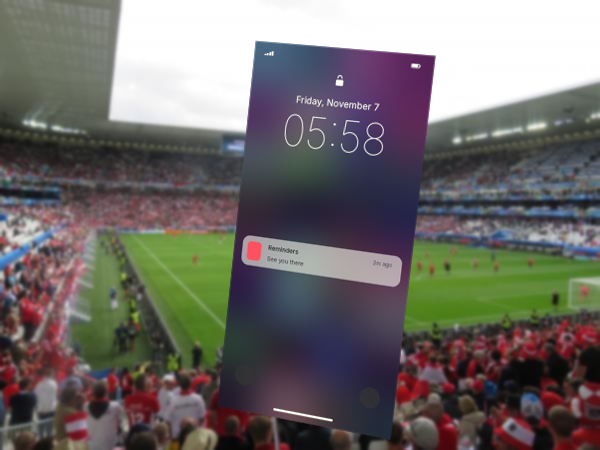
{"hour": 5, "minute": 58}
